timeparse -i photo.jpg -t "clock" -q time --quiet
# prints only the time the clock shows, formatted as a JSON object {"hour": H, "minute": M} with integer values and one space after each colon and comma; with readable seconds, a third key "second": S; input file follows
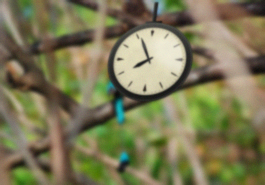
{"hour": 7, "minute": 56}
